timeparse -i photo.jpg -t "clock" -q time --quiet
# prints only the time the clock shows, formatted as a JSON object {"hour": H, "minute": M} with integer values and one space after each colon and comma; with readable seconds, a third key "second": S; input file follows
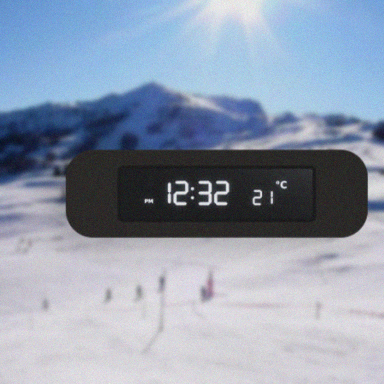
{"hour": 12, "minute": 32}
